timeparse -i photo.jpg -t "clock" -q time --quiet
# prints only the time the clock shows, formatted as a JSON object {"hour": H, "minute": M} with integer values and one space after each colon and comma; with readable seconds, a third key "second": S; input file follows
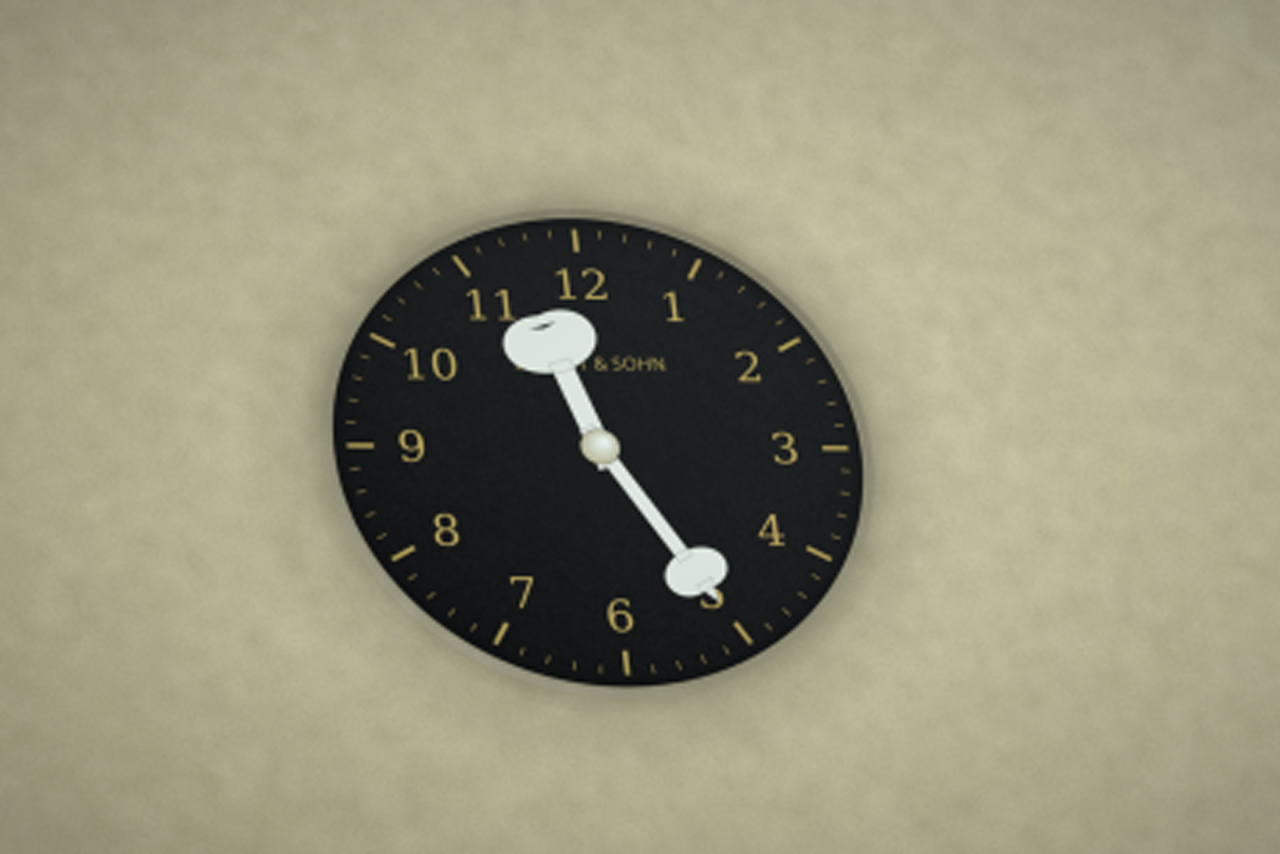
{"hour": 11, "minute": 25}
